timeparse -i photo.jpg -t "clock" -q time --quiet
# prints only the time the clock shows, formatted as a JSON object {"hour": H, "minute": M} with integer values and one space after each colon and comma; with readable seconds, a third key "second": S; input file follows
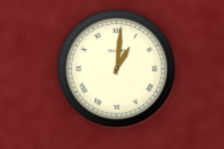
{"hour": 1, "minute": 1}
